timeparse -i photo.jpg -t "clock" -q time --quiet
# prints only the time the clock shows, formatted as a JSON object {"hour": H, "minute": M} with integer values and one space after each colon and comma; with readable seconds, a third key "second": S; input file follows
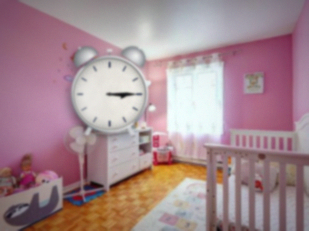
{"hour": 3, "minute": 15}
